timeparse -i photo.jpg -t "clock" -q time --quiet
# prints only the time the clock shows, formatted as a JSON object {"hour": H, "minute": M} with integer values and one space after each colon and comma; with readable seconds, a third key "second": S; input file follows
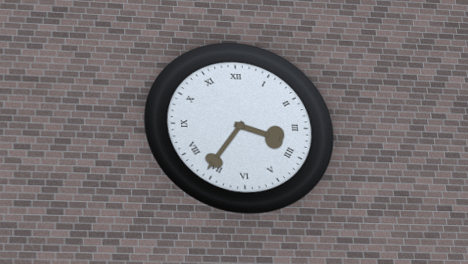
{"hour": 3, "minute": 36}
